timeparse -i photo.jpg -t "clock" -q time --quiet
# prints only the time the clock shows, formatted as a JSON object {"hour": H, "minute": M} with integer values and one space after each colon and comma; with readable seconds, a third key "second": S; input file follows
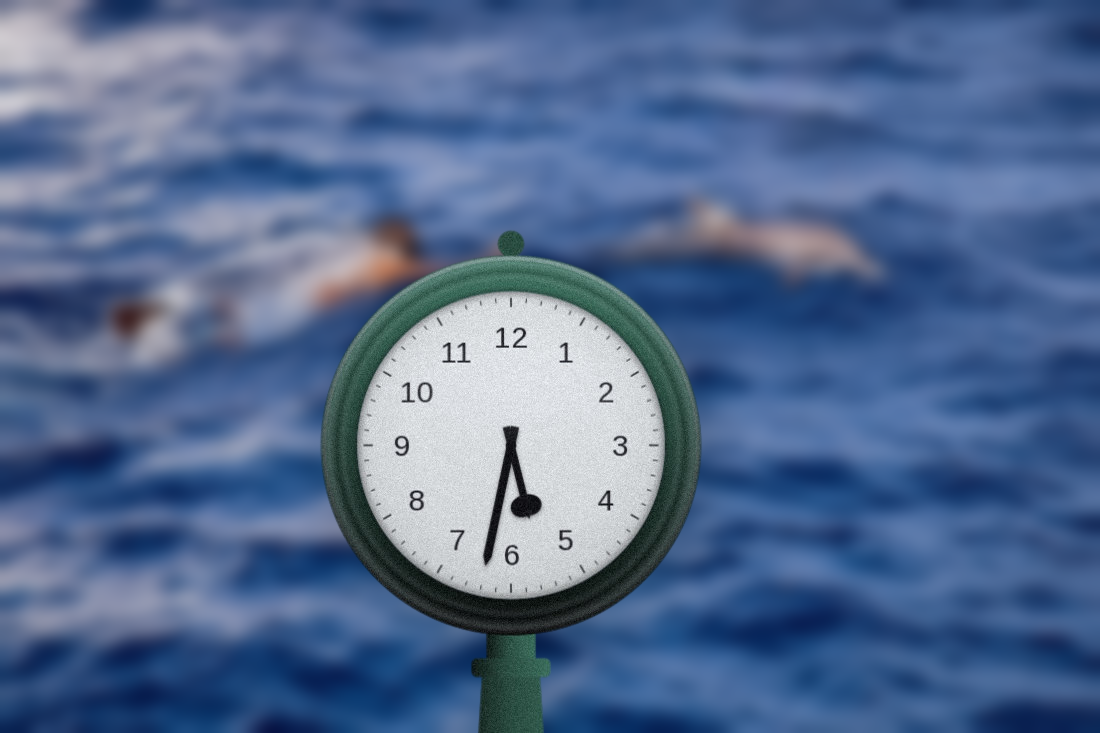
{"hour": 5, "minute": 32}
